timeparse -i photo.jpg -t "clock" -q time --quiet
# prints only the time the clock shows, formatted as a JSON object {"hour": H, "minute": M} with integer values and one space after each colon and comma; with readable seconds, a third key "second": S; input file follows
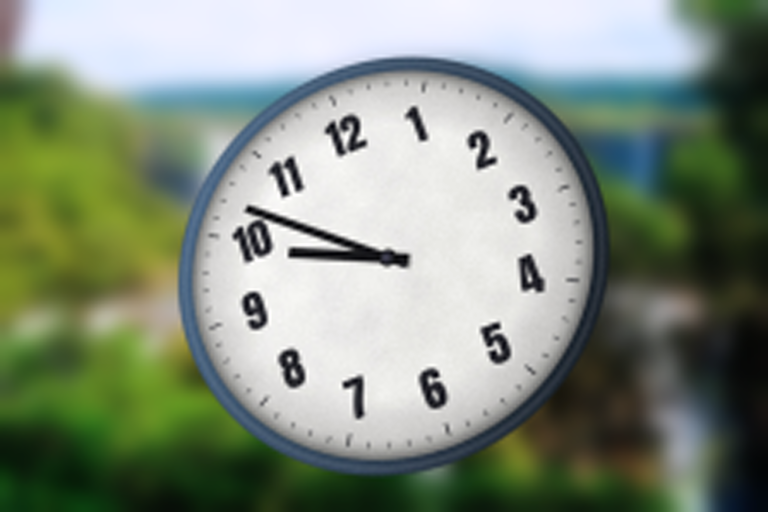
{"hour": 9, "minute": 52}
